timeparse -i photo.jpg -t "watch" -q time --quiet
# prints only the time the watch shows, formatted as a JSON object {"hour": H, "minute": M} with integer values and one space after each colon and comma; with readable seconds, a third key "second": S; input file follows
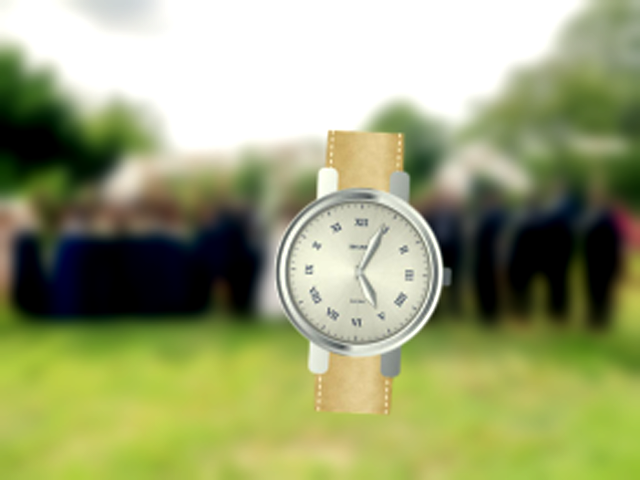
{"hour": 5, "minute": 4}
